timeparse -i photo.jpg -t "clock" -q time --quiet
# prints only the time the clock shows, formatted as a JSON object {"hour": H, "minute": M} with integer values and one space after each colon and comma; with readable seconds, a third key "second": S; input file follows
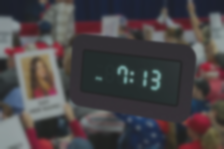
{"hour": 7, "minute": 13}
